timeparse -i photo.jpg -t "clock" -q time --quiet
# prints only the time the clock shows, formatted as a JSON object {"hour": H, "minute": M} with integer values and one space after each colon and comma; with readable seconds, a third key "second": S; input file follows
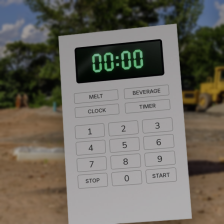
{"hour": 0, "minute": 0}
